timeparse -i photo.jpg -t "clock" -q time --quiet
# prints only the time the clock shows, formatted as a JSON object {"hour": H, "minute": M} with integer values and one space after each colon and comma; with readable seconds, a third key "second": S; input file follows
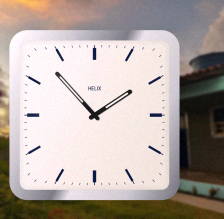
{"hour": 1, "minute": 53}
